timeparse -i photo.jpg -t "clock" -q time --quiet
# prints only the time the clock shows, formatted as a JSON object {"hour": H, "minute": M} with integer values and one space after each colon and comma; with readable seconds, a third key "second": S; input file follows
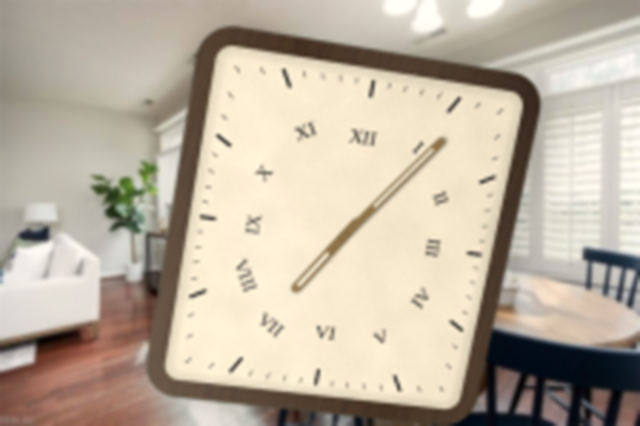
{"hour": 7, "minute": 6}
